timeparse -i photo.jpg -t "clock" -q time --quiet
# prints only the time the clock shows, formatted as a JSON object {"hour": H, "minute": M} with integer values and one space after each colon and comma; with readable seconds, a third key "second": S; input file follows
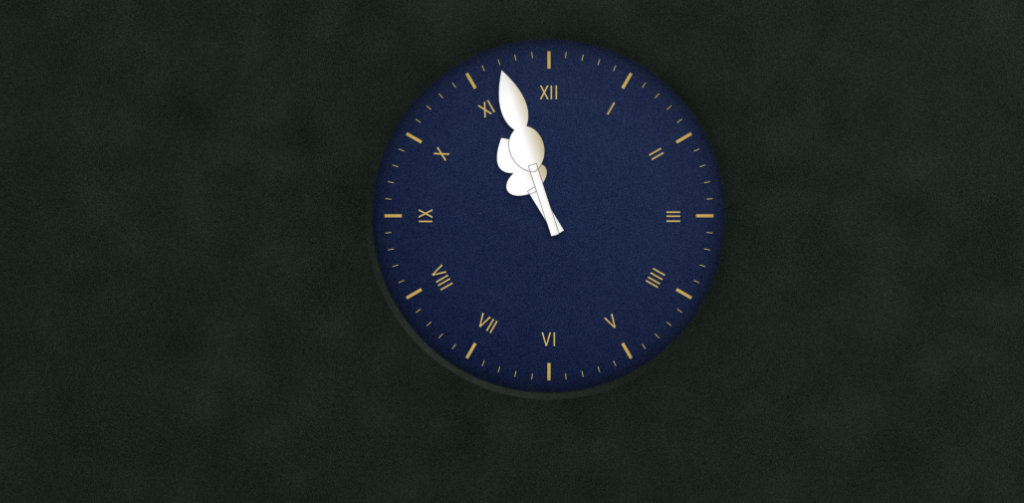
{"hour": 10, "minute": 57}
